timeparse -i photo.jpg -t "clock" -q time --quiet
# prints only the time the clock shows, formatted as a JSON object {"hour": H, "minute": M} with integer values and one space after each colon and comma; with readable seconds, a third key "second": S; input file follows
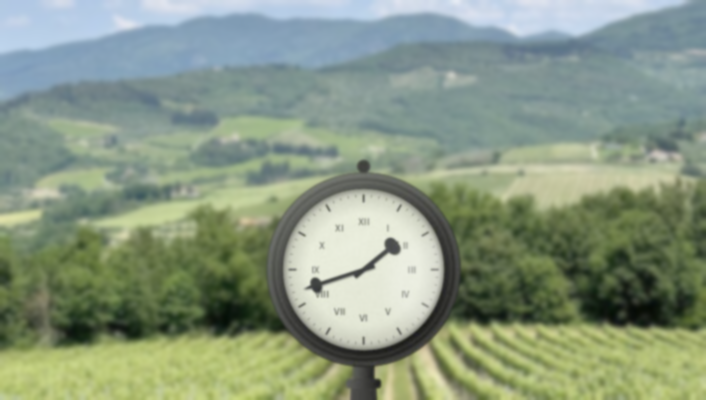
{"hour": 1, "minute": 42}
